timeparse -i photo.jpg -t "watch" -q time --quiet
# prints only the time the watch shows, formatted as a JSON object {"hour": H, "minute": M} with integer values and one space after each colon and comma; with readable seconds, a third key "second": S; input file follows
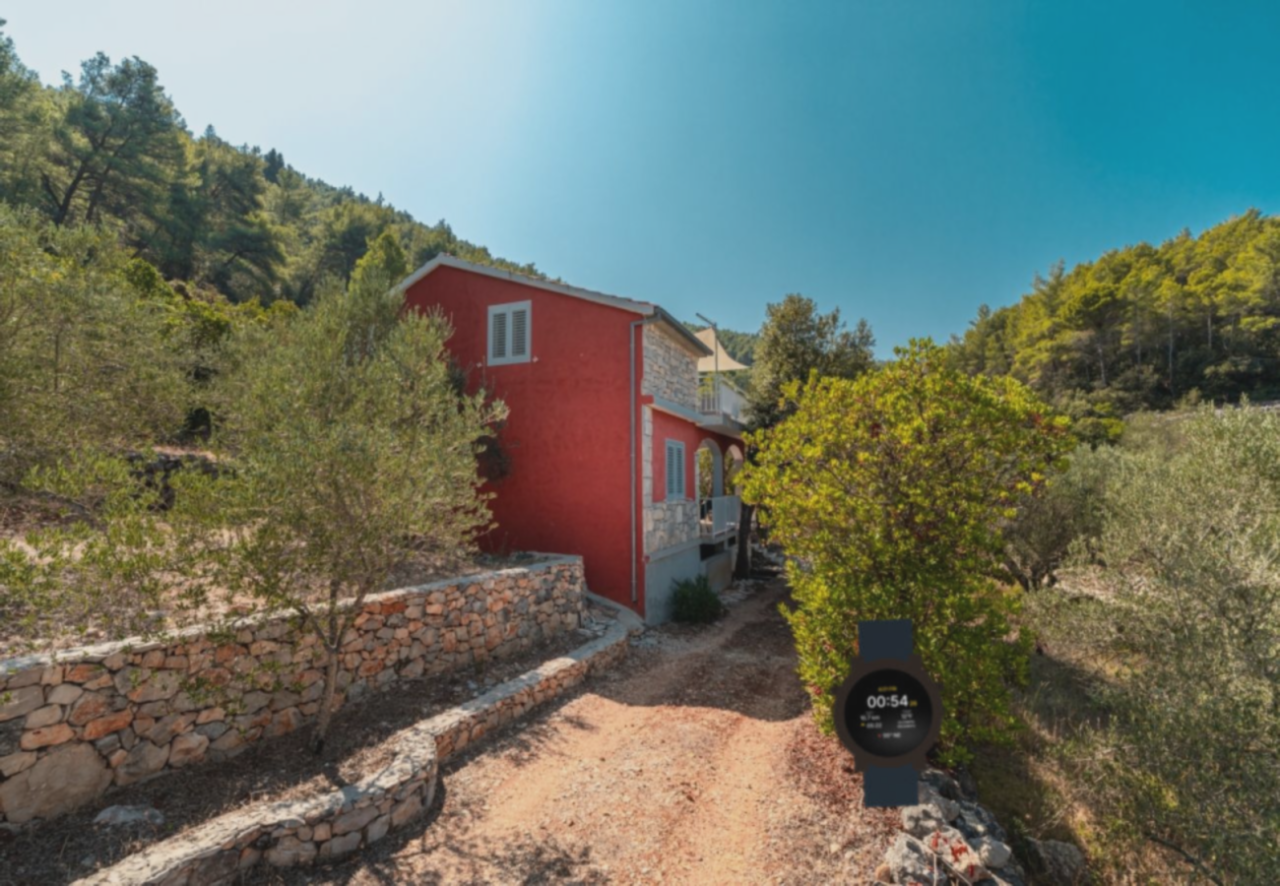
{"hour": 0, "minute": 54}
